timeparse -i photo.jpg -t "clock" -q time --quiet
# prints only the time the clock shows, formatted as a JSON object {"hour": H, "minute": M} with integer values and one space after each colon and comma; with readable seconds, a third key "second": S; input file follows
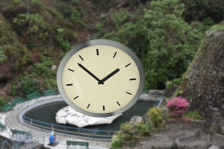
{"hour": 1, "minute": 53}
